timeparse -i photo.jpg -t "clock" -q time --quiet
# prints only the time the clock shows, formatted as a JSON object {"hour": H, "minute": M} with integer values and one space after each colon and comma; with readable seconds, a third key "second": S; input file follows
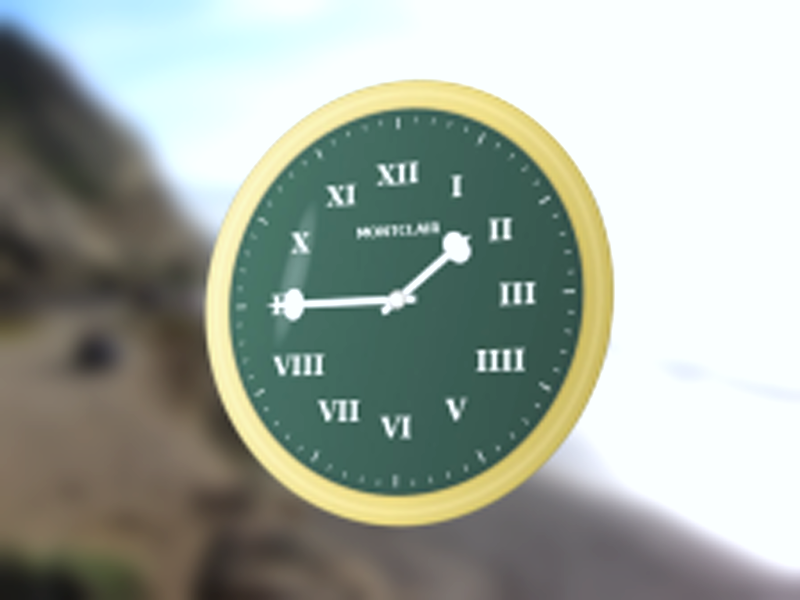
{"hour": 1, "minute": 45}
